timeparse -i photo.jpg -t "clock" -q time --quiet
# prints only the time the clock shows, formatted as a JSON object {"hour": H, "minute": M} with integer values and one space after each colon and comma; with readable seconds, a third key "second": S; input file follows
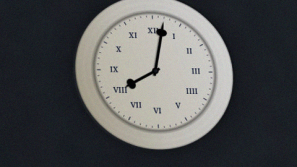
{"hour": 8, "minute": 2}
